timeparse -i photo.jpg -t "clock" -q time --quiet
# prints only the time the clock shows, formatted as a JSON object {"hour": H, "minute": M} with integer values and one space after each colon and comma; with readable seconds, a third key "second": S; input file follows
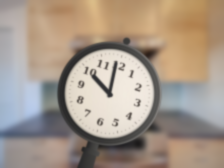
{"hour": 9, "minute": 59}
